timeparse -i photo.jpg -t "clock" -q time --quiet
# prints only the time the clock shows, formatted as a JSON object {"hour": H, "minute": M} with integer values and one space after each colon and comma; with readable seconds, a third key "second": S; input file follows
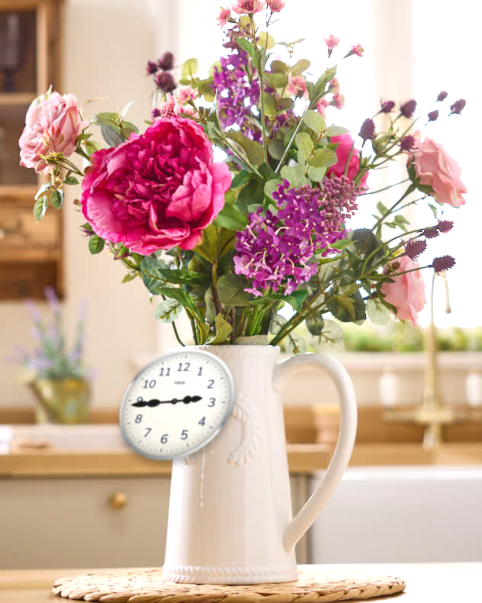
{"hour": 2, "minute": 44}
